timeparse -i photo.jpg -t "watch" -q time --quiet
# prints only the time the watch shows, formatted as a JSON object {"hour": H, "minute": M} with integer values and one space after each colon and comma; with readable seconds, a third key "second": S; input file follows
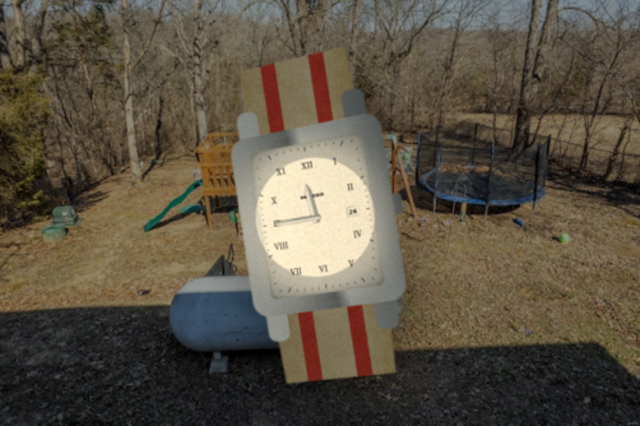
{"hour": 11, "minute": 45}
